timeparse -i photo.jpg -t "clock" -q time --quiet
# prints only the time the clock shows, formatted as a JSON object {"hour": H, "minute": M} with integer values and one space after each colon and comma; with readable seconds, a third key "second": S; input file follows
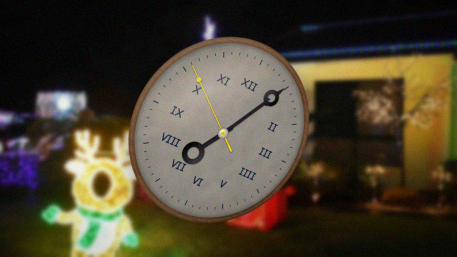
{"hour": 7, "minute": 4, "second": 51}
